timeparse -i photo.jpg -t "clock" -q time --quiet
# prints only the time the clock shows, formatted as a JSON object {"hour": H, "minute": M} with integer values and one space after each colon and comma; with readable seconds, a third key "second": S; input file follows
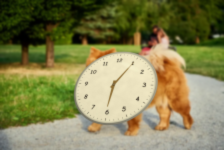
{"hour": 6, "minute": 5}
